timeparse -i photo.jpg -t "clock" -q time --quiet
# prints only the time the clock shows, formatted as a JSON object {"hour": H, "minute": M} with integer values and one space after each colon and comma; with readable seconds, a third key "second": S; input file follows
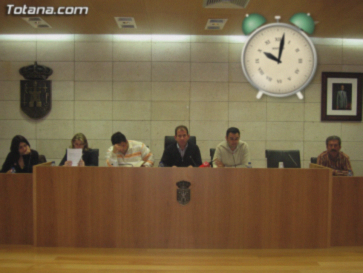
{"hour": 10, "minute": 2}
